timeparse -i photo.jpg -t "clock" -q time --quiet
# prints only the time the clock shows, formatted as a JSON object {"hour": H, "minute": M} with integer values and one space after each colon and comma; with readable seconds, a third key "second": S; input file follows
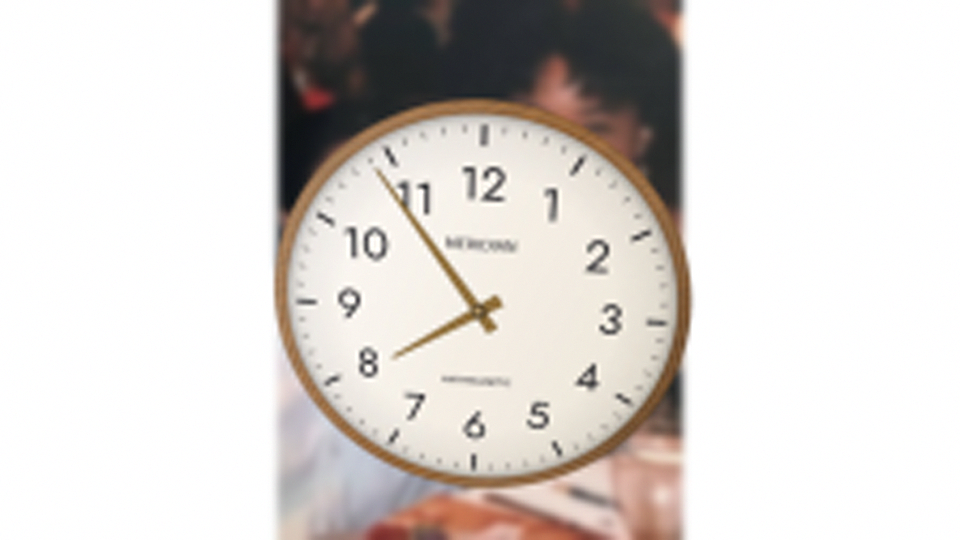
{"hour": 7, "minute": 54}
